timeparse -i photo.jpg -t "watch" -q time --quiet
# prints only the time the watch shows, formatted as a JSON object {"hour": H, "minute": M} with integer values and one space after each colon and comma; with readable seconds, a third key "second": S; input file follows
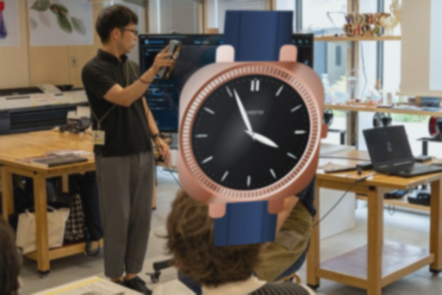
{"hour": 3, "minute": 56}
